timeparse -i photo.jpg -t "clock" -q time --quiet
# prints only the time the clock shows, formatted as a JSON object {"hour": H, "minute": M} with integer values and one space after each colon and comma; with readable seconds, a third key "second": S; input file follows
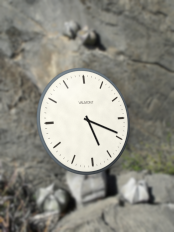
{"hour": 5, "minute": 19}
